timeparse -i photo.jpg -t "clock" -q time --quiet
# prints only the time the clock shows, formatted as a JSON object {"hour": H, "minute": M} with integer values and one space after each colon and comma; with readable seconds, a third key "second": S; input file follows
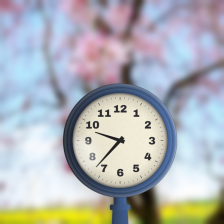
{"hour": 9, "minute": 37}
